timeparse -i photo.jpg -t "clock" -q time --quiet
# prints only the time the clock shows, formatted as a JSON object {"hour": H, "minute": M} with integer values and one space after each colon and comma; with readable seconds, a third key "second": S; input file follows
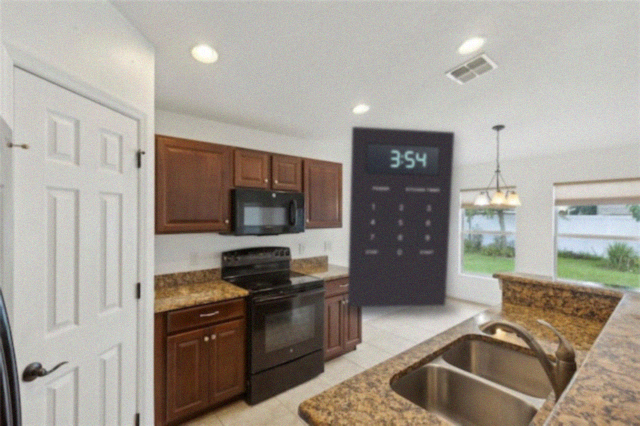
{"hour": 3, "minute": 54}
